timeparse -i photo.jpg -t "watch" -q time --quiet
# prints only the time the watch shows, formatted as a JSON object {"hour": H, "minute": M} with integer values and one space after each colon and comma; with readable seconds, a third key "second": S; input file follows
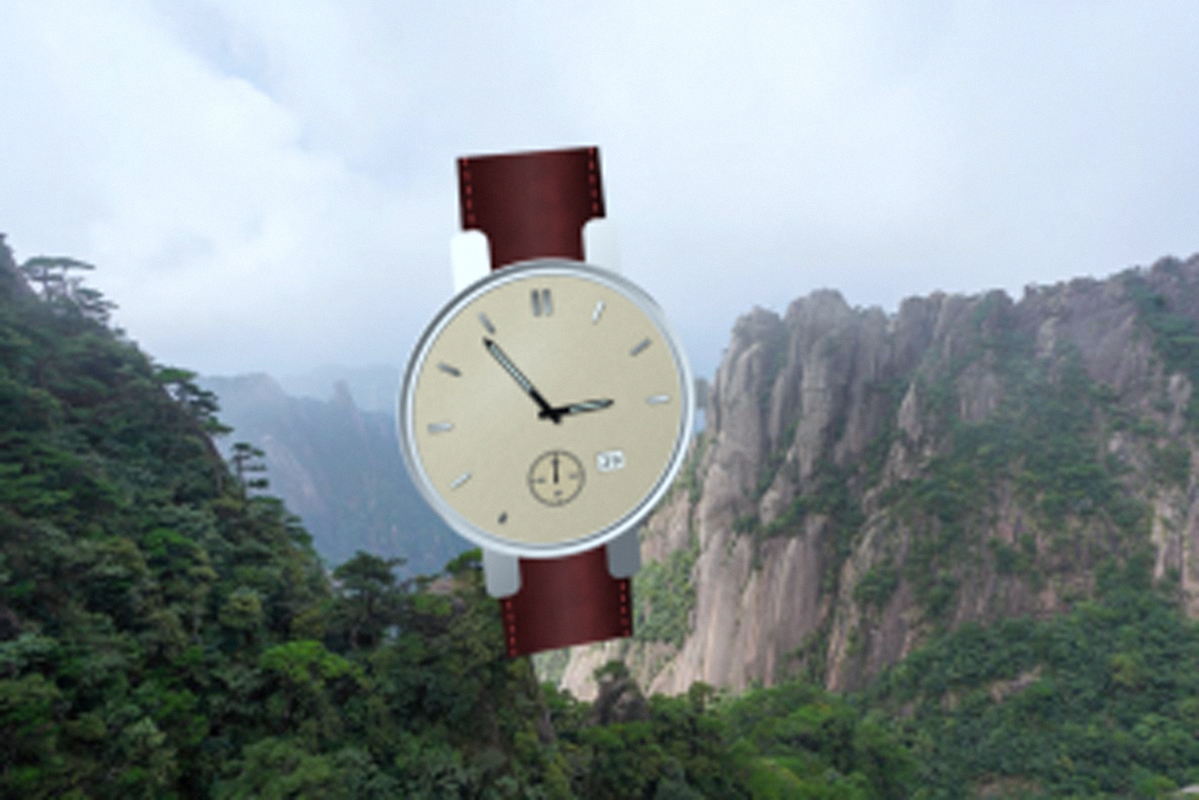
{"hour": 2, "minute": 54}
